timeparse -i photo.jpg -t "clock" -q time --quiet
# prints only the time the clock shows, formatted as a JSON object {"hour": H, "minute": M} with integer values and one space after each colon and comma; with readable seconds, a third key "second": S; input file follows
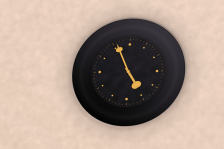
{"hour": 4, "minute": 56}
